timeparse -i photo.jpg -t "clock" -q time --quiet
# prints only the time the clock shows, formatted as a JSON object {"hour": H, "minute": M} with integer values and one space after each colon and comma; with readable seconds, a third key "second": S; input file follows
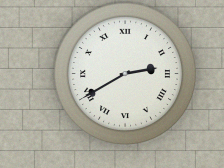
{"hour": 2, "minute": 40}
